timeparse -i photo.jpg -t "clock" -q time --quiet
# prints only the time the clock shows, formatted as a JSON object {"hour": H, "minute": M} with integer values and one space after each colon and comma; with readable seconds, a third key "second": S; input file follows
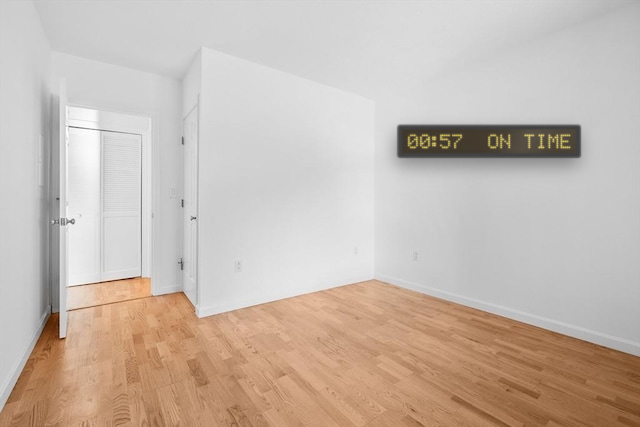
{"hour": 0, "minute": 57}
